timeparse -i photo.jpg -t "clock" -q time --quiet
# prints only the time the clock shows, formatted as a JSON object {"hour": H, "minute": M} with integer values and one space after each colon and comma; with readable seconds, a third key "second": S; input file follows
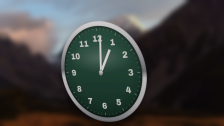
{"hour": 1, "minute": 1}
